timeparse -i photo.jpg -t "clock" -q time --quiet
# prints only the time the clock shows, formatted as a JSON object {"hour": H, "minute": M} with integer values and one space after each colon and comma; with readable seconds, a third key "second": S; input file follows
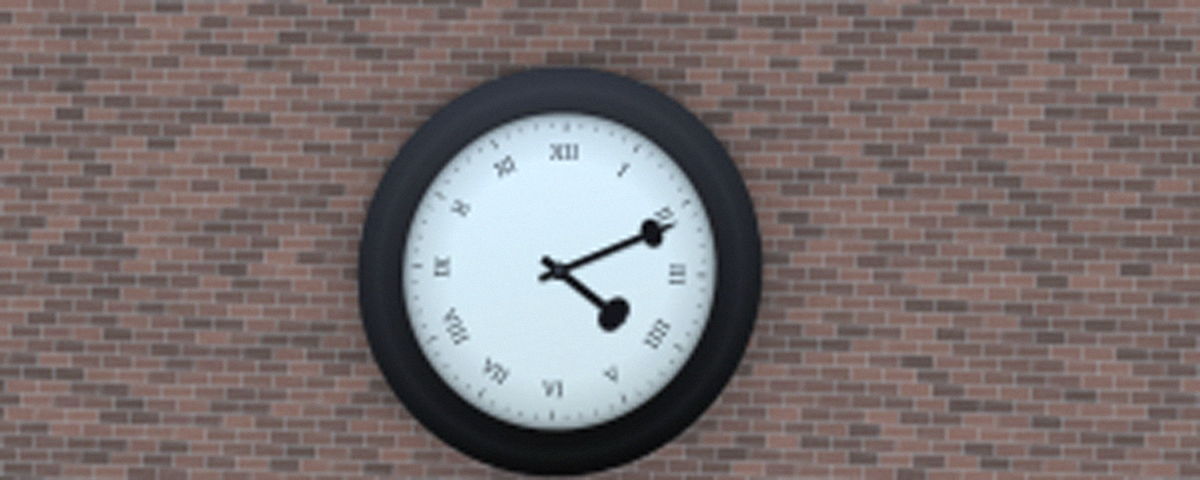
{"hour": 4, "minute": 11}
